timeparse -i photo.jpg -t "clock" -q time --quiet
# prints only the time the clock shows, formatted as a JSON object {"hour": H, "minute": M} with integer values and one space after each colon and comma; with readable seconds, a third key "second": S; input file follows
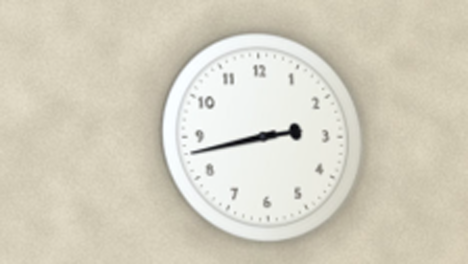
{"hour": 2, "minute": 43}
